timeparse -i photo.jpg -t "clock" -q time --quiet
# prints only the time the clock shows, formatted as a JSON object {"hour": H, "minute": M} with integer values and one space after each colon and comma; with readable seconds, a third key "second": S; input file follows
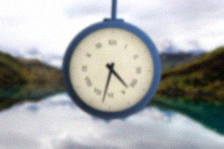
{"hour": 4, "minute": 32}
